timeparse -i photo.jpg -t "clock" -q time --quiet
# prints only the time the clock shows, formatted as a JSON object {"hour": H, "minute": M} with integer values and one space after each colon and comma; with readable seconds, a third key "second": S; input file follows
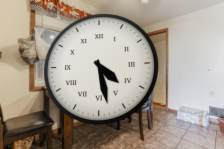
{"hour": 4, "minute": 28}
